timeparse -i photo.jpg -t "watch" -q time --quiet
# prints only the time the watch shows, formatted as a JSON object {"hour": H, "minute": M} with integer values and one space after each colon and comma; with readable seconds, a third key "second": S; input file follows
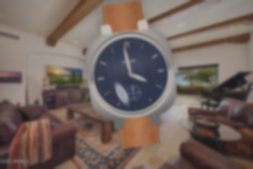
{"hour": 3, "minute": 59}
